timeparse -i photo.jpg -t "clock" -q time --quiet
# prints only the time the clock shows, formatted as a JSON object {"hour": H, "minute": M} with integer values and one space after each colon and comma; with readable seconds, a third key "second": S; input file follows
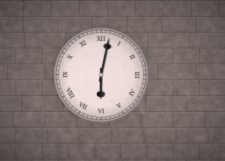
{"hour": 6, "minute": 2}
